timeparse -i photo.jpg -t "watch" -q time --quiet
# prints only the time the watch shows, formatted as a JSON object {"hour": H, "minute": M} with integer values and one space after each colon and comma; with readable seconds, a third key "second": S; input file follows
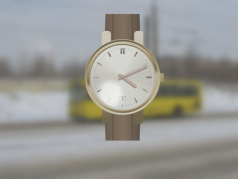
{"hour": 4, "minute": 11}
